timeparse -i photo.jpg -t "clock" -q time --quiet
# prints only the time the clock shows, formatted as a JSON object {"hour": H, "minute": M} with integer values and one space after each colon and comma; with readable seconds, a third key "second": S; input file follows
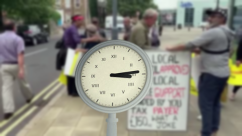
{"hour": 3, "minute": 14}
